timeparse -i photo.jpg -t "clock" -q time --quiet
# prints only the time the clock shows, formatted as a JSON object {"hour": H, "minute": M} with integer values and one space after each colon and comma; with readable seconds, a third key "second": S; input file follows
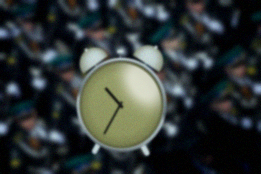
{"hour": 10, "minute": 35}
